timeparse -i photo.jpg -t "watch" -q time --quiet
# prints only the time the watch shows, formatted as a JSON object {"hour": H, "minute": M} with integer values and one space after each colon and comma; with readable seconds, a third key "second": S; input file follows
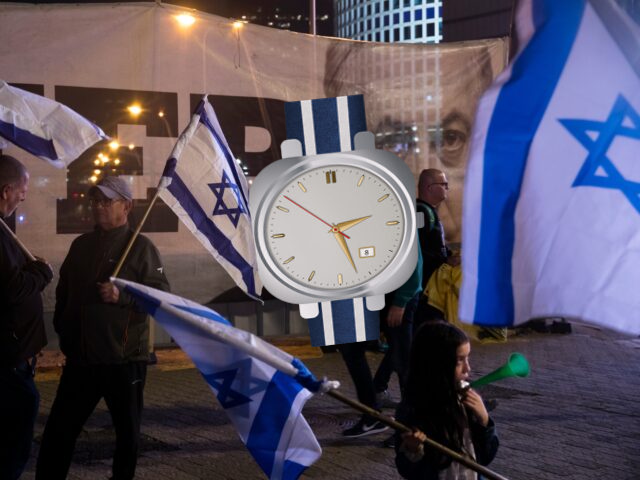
{"hour": 2, "minute": 26, "second": 52}
